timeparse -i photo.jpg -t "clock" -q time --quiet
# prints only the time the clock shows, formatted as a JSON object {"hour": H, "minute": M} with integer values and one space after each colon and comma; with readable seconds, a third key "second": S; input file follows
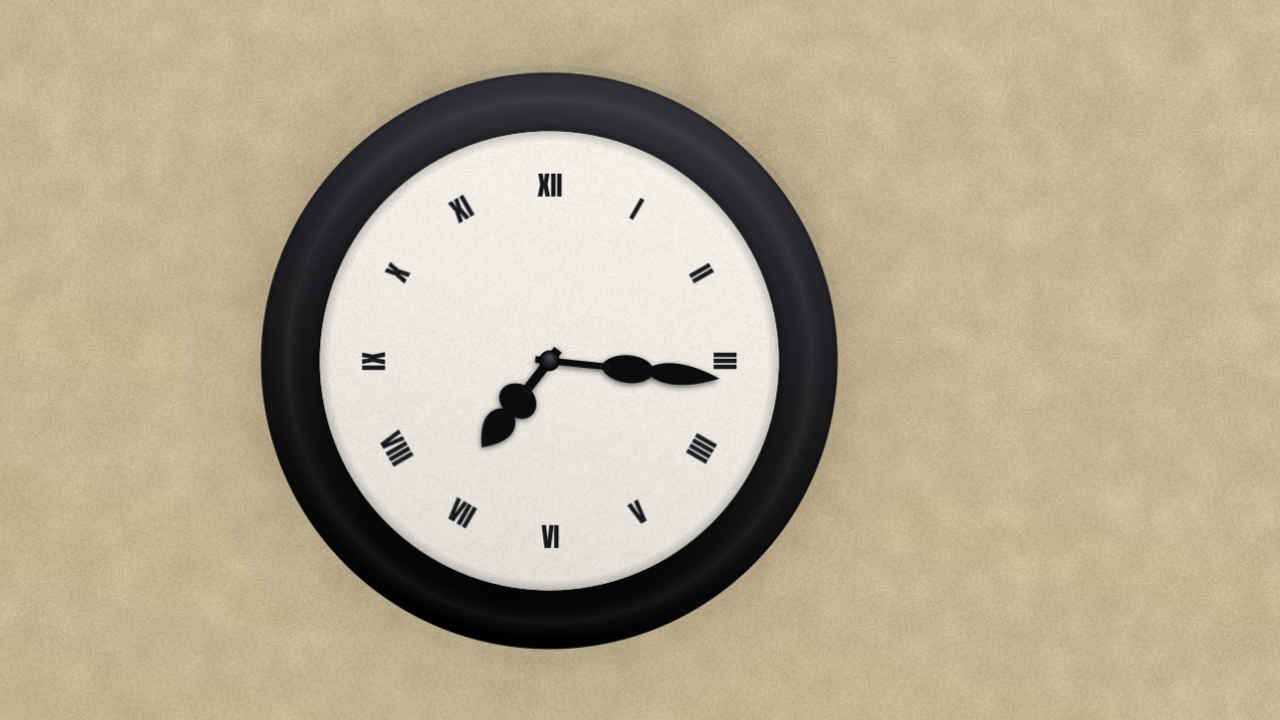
{"hour": 7, "minute": 16}
